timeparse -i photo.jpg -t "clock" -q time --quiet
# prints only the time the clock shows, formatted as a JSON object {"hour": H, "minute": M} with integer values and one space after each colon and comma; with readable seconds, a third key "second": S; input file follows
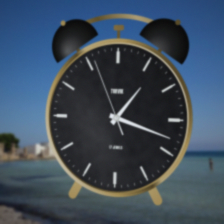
{"hour": 1, "minute": 17, "second": 56}
